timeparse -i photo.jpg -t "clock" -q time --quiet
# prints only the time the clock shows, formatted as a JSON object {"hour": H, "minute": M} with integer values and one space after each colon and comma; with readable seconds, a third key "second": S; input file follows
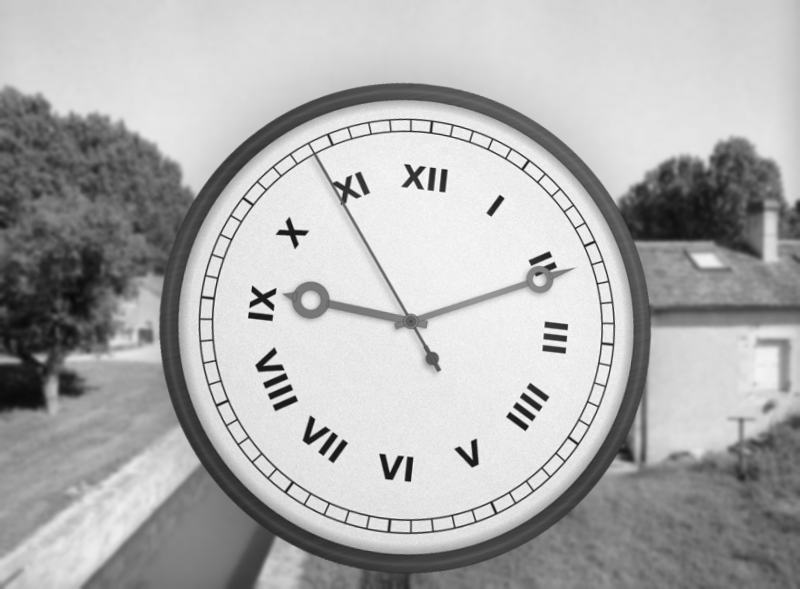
{"hour": 9, "minute": 10, "second": 54}
